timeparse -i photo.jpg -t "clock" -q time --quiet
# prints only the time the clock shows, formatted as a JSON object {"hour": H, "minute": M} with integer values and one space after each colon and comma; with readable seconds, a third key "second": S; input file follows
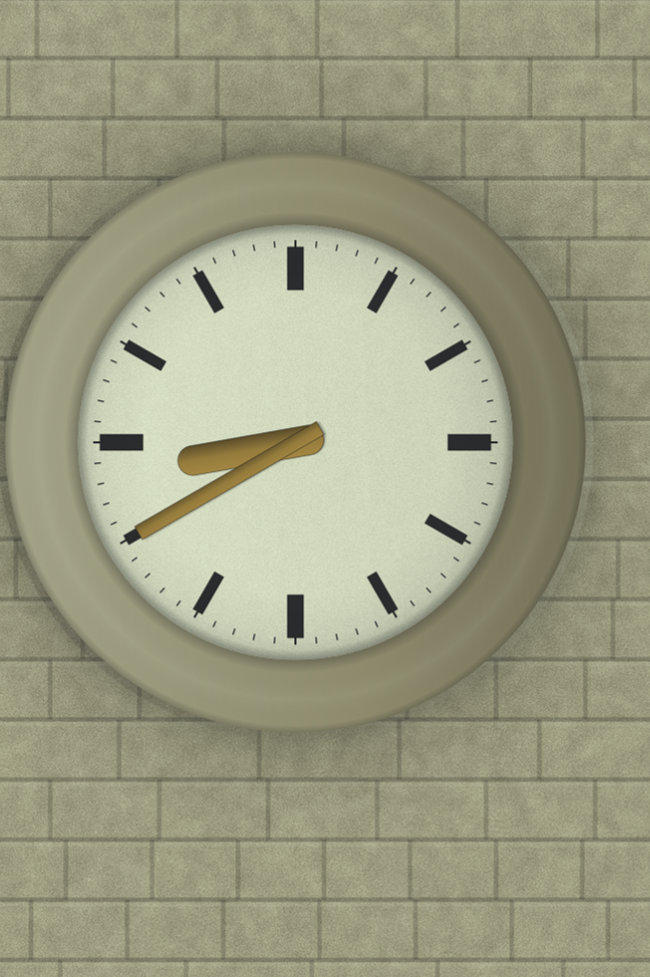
{"hour": 8, "minute": 40}
